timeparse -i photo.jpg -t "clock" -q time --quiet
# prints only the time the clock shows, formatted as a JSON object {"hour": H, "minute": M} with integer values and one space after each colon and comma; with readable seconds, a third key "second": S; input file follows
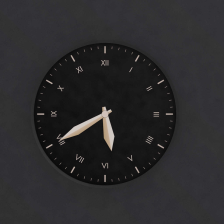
{"hour": 5, "minute": 40}
